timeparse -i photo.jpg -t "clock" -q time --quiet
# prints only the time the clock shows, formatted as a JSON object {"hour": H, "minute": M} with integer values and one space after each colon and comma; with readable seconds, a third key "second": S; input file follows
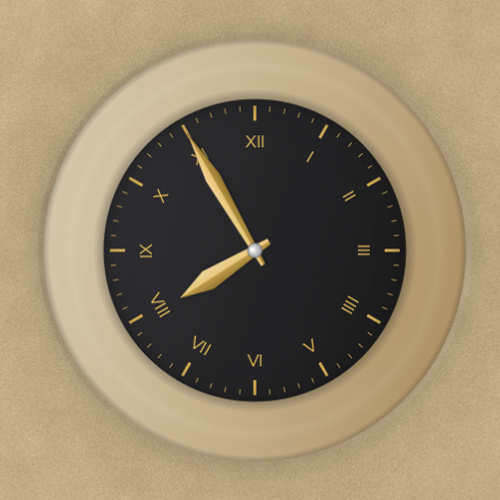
{"hour": 7, "minute": 55}
